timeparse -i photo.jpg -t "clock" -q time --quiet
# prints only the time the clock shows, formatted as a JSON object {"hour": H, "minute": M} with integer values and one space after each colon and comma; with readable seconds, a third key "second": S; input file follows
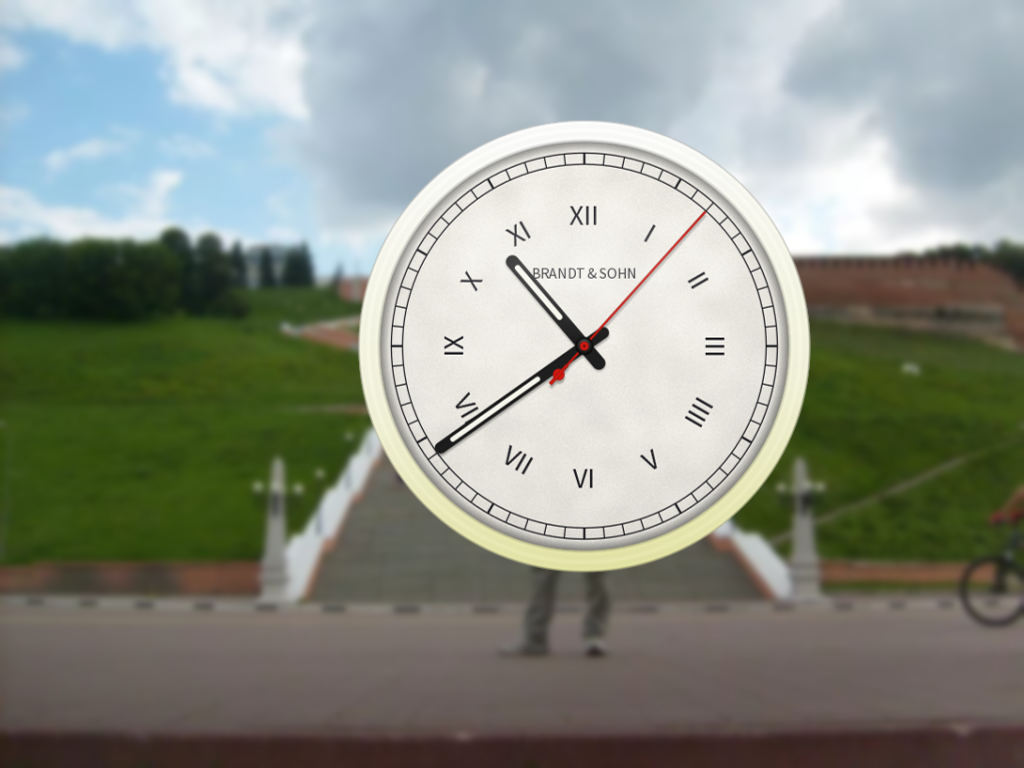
{"hour": 10, "minute": 39, "second": 7}
